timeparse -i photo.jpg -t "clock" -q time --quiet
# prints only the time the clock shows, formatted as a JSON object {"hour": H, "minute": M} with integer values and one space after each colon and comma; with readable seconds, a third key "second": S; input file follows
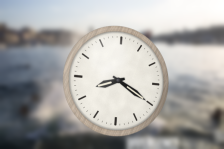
{"hour": 8, "minute": 20}
